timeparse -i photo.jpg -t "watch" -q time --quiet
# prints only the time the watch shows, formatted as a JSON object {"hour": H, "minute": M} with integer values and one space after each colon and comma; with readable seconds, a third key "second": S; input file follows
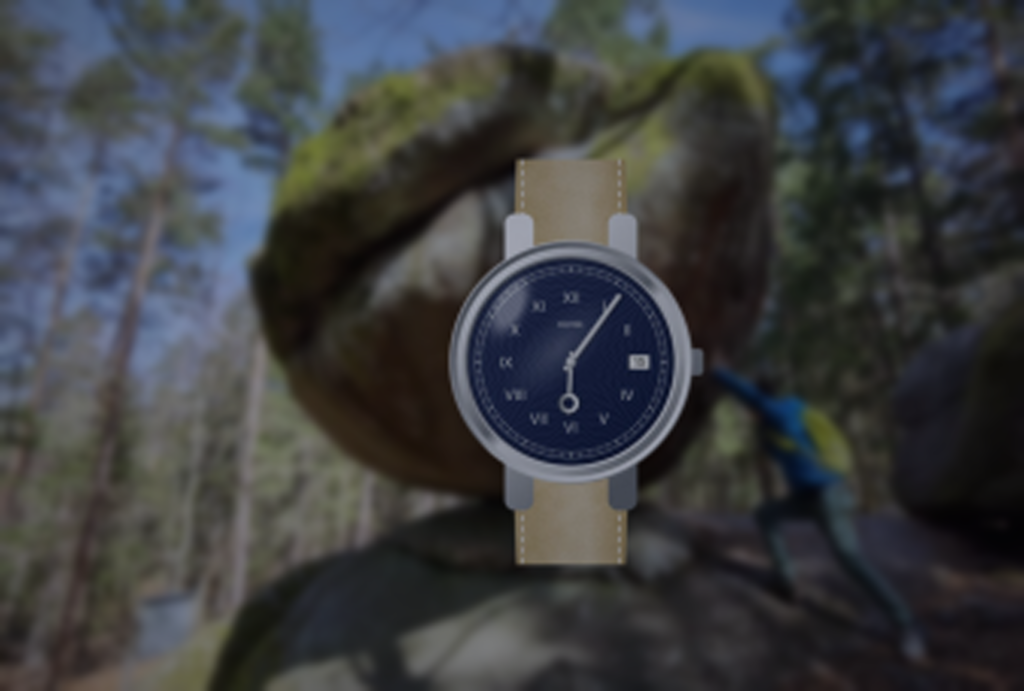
{"hour": 6, "minute": 6}
